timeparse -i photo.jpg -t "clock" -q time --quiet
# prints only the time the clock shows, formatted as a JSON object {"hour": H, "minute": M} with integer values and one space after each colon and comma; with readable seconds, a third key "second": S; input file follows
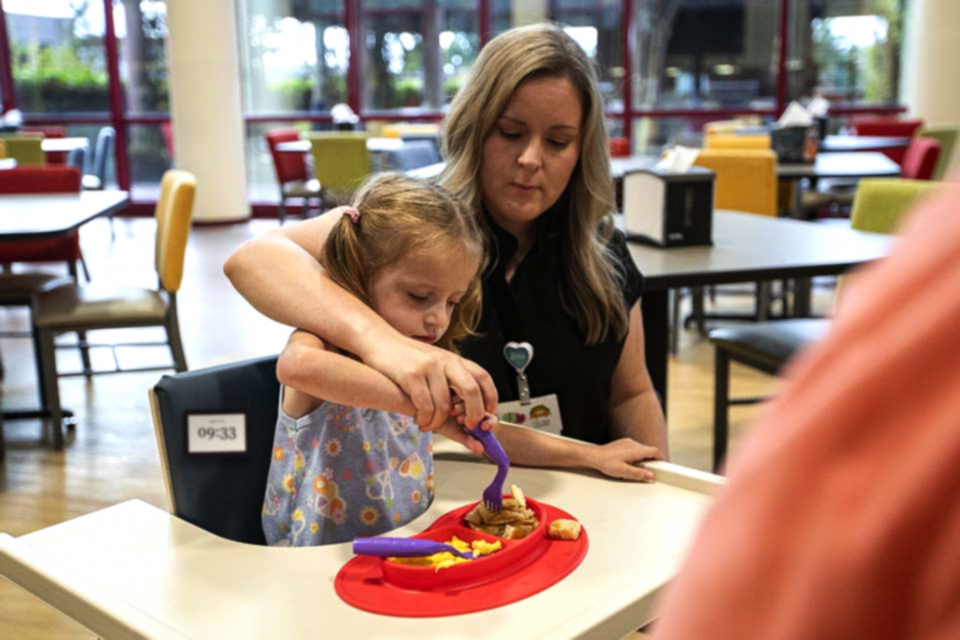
{"hour": 9, "minute": 33}
